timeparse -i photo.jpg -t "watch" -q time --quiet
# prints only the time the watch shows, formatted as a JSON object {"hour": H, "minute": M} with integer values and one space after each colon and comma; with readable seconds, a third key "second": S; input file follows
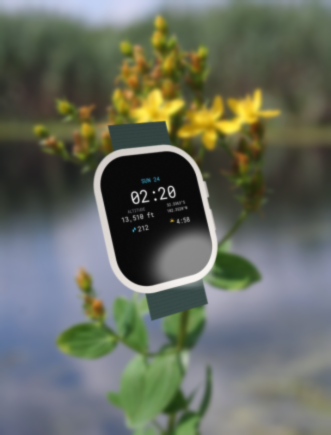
{"hour": 2, "minute": 20}
